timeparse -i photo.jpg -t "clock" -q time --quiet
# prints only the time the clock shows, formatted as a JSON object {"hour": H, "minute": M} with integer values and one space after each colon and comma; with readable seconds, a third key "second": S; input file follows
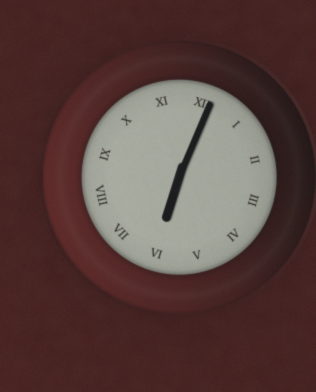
{"hour": 6, "minute": 1}
